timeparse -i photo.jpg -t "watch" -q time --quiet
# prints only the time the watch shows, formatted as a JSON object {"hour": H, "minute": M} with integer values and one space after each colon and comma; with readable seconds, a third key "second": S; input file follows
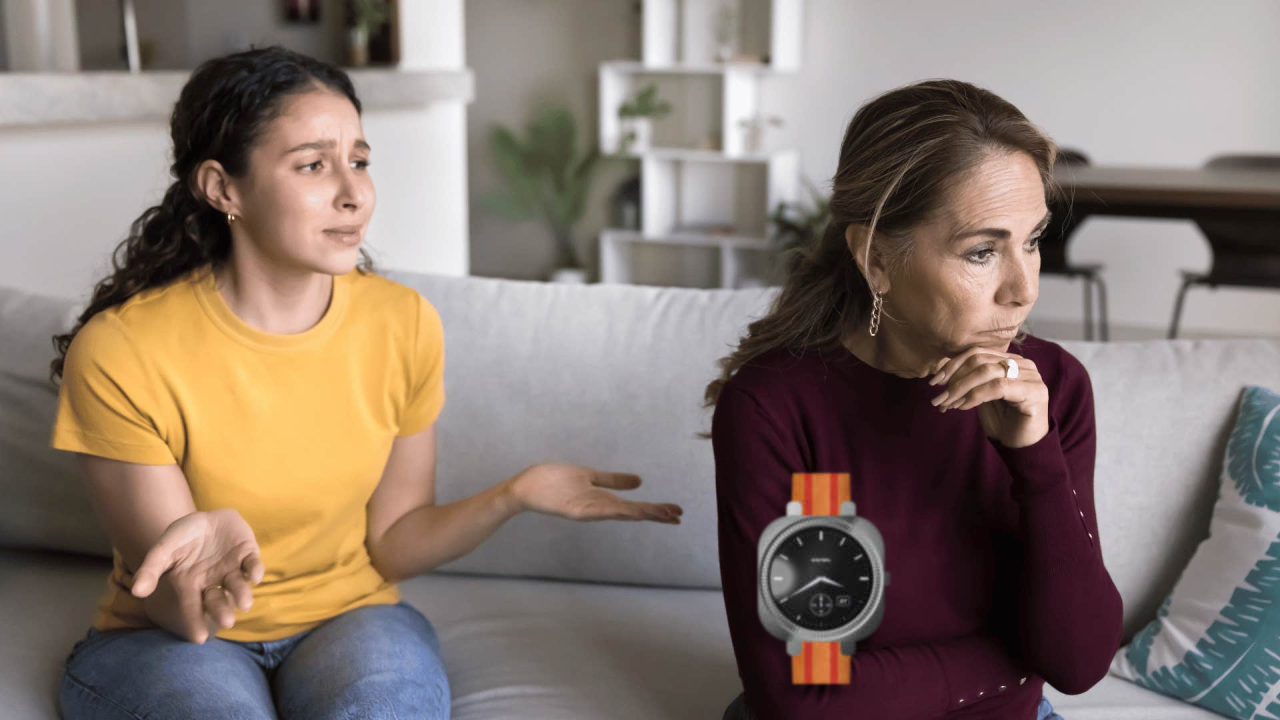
{"hour": 3, "minute": 40}
